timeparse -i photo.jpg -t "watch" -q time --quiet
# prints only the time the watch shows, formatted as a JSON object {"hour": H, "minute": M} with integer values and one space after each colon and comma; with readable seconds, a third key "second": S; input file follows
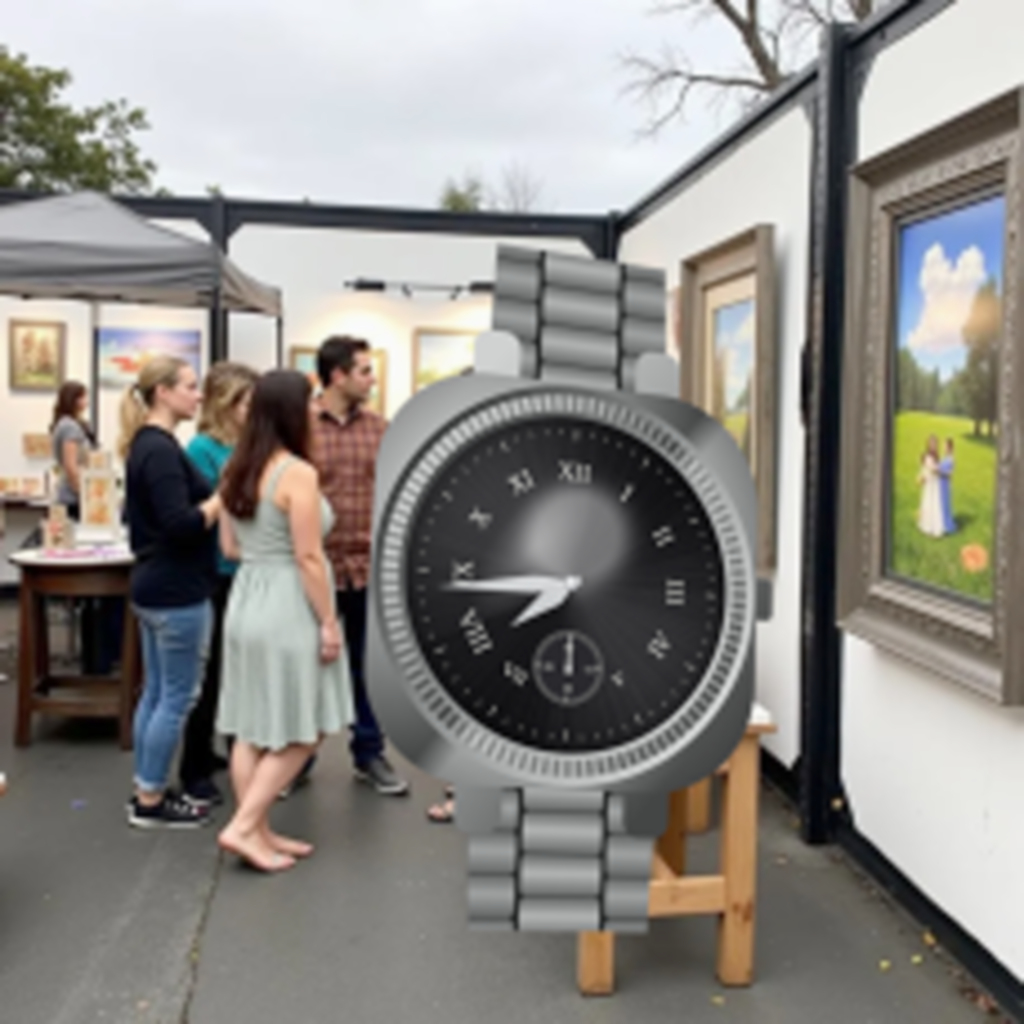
{"hour": 7, "minute": 44}
